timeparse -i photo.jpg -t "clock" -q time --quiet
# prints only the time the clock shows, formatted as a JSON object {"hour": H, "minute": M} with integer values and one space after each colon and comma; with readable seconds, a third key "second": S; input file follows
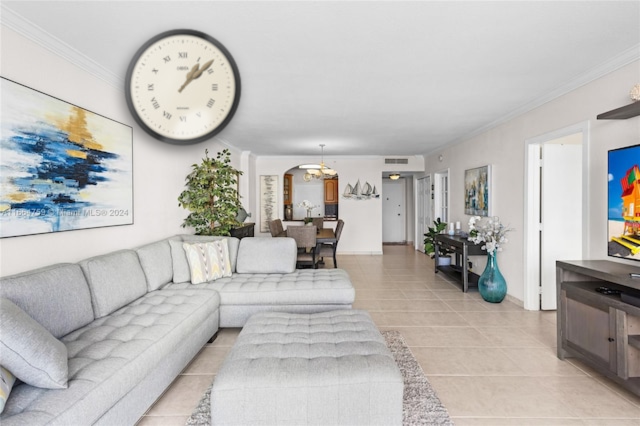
{"hour": 1, "minute": 8}
